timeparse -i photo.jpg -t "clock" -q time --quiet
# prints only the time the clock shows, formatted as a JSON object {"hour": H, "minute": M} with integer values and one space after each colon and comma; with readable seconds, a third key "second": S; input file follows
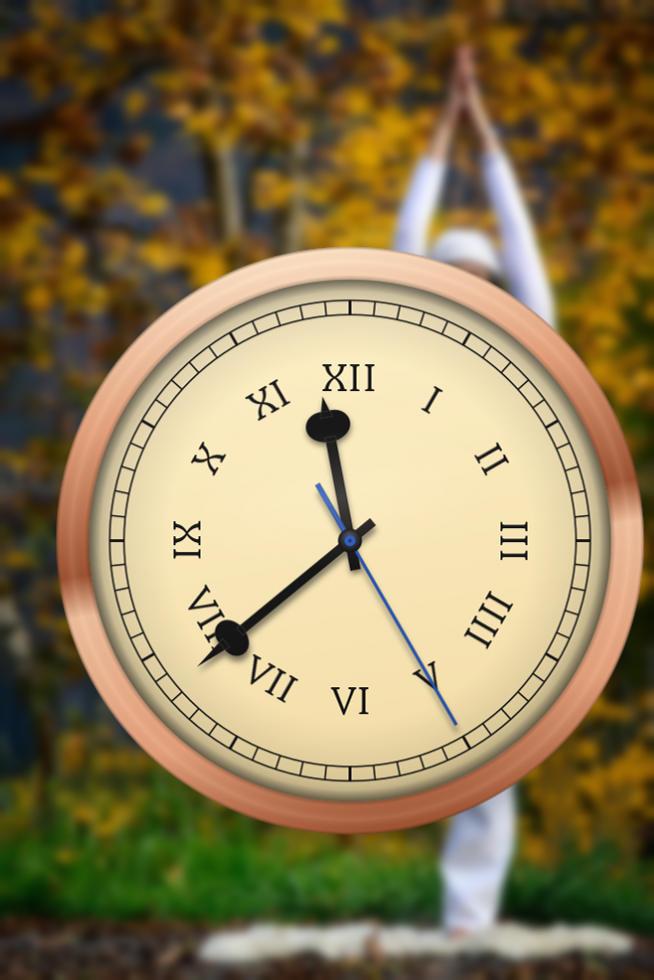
{"hour": 11, "minute": 38, "second": 25}
